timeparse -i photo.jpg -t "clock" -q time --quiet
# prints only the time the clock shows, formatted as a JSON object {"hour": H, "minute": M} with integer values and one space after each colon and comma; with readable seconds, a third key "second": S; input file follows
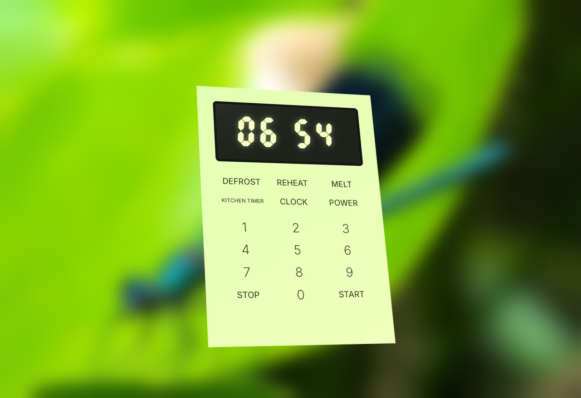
{"hour": 6, "minute": 54}
